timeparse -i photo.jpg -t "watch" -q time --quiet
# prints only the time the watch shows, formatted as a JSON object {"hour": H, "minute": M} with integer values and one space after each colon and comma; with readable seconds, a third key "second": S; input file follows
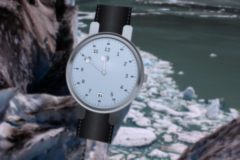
{"hour": 11, "minute": 50}
